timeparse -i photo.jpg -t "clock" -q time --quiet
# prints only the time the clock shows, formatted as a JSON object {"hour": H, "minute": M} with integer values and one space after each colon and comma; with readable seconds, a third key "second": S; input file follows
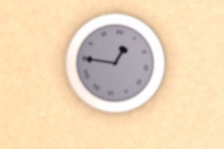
{"hour": 12, "minute": 45}
